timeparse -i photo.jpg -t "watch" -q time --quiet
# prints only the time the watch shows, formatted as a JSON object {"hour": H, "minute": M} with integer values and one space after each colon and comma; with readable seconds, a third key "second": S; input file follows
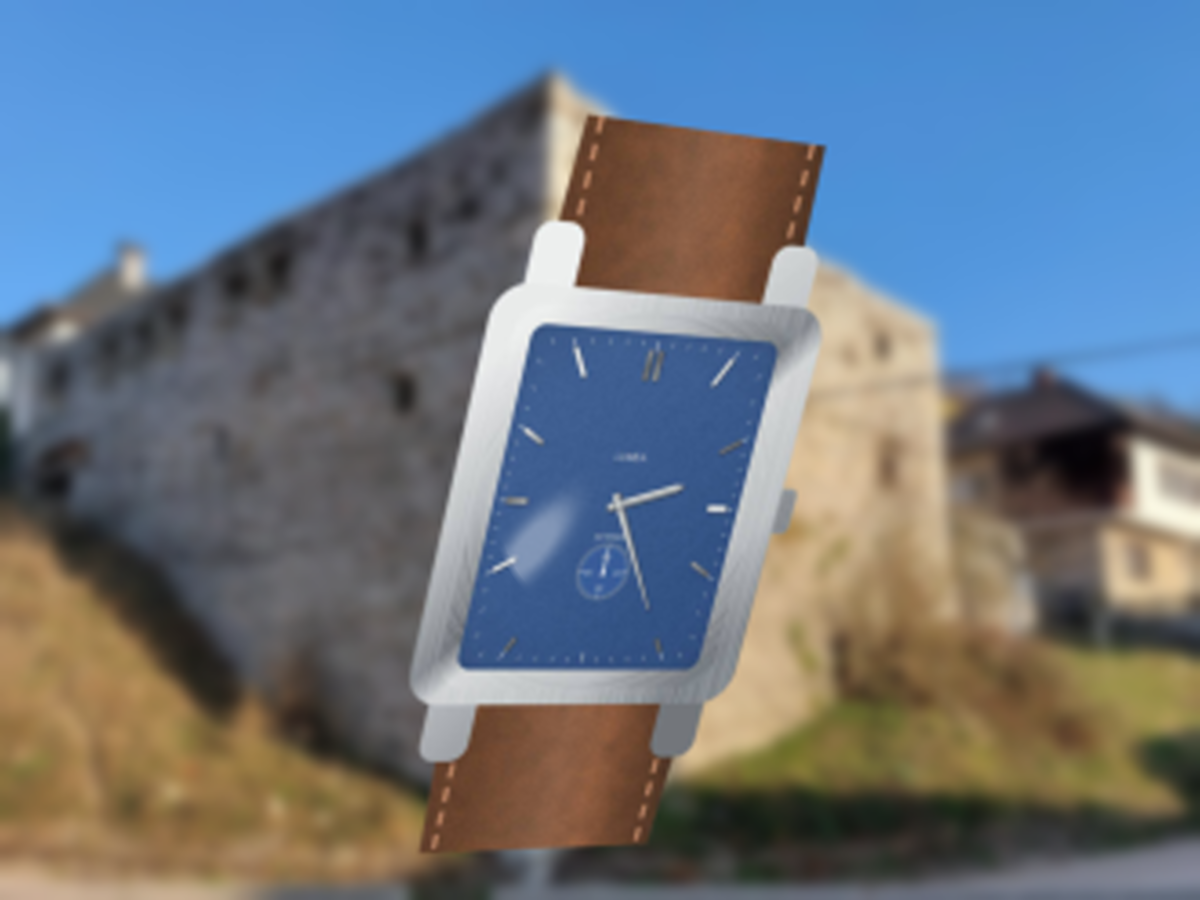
{"hour": 2, "minute": 25}
